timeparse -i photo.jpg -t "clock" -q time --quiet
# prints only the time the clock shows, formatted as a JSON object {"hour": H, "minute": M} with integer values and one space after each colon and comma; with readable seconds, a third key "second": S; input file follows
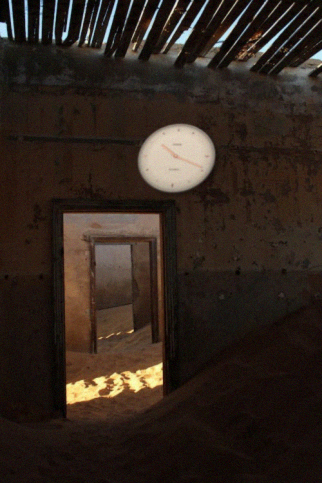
{"hour": 10, "minute": 19}
